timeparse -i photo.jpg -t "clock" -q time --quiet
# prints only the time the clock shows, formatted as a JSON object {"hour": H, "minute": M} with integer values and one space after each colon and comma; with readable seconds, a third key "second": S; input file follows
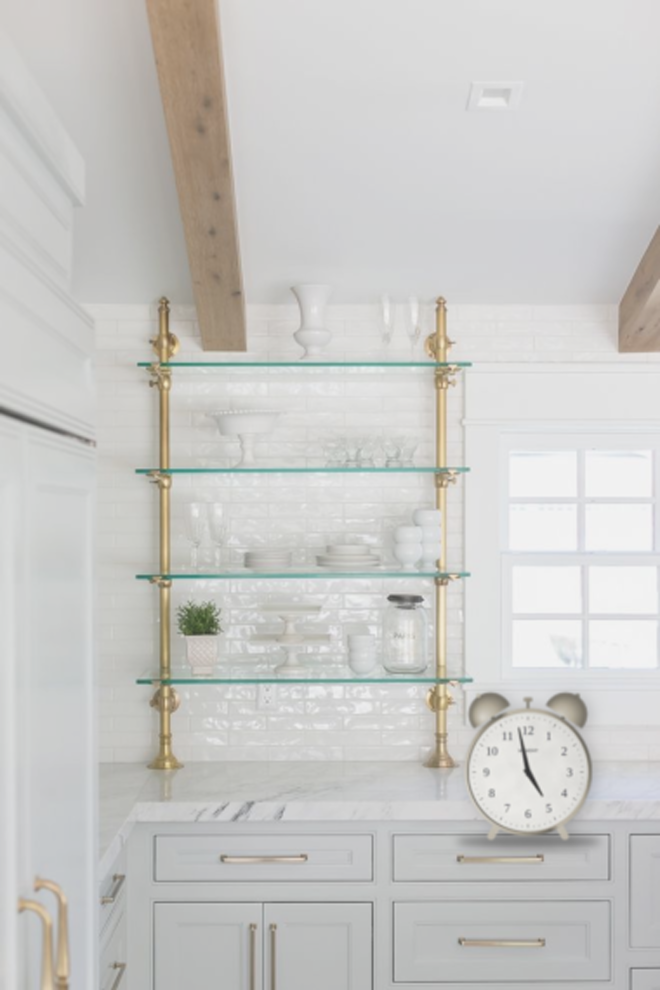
{"hour": 4, "minute": 58}
